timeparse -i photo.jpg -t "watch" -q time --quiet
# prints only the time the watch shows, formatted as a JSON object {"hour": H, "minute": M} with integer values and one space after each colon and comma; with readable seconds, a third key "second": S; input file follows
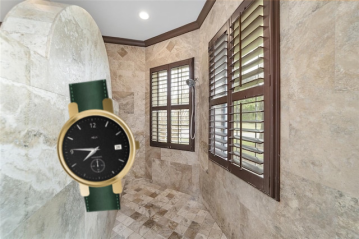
{"hour": 7, "minute": 46}
